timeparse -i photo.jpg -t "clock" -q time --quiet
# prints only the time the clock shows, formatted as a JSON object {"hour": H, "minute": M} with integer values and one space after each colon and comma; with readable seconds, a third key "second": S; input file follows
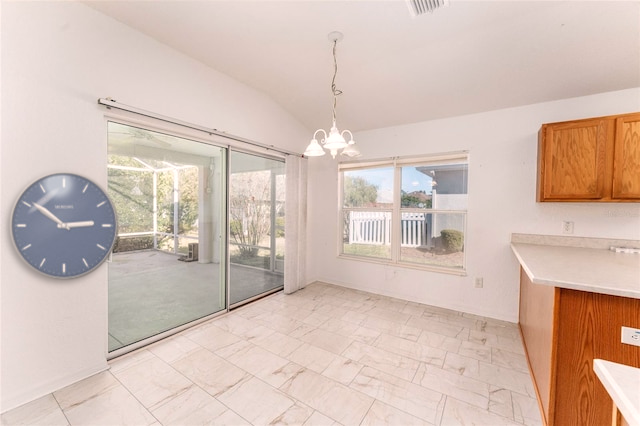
{"hour": 2, "minute": 51}
